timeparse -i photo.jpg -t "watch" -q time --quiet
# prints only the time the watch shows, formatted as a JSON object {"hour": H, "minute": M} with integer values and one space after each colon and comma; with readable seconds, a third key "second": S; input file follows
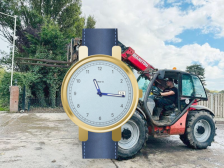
{"hour": 11, "minute": 16}
